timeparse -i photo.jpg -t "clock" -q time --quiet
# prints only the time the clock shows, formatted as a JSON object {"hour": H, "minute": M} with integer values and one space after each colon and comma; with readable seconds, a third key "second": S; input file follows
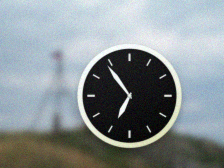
{"hour": 6, "minute": 54}
